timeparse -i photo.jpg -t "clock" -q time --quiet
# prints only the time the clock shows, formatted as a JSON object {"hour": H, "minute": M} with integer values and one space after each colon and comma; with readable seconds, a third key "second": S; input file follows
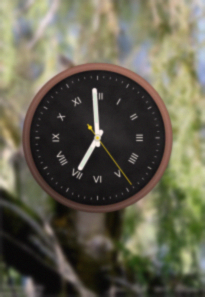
{"hour": 6, "minute": 59, "second": 24}
